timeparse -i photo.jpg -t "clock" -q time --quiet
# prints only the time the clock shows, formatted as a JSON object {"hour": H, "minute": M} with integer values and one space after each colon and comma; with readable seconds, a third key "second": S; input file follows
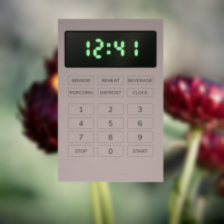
{"hour": 12, "minute": 41}
